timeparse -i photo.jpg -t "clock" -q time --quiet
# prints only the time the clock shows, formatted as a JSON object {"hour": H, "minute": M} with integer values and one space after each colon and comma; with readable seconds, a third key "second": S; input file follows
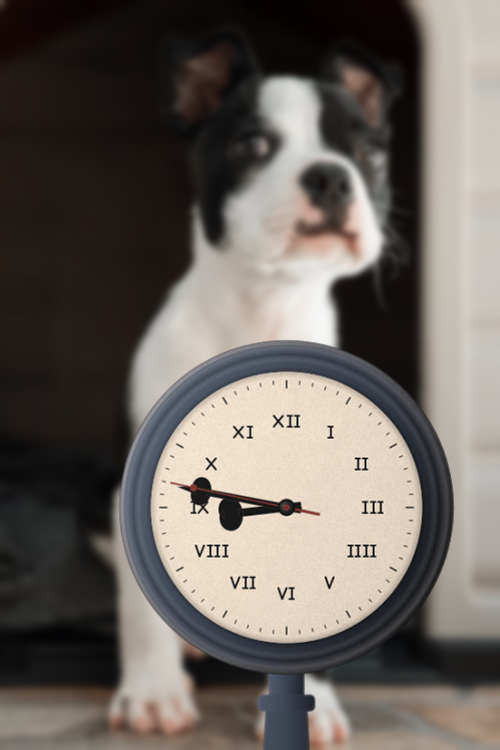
{"hour": 8, "minute": 46, "second": 47}
